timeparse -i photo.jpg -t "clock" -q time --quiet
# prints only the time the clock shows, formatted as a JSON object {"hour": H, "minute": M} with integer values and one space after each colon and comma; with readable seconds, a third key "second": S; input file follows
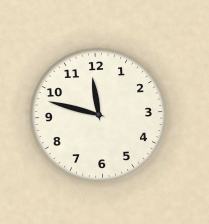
{"hour": 11, "minute": 48}
